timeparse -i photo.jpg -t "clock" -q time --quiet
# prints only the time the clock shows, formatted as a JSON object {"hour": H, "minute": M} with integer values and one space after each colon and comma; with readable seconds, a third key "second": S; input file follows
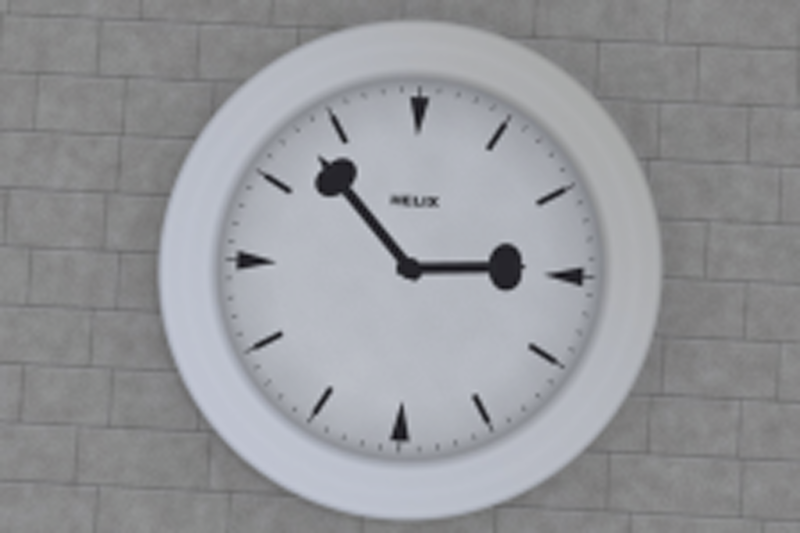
{"hour": 2, "minute": 53}
